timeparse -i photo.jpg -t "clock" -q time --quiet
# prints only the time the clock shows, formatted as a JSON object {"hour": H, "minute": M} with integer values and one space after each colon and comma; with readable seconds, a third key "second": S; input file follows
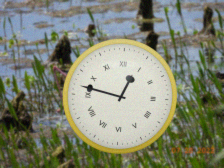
{"hour": 12, "minute": 47}
